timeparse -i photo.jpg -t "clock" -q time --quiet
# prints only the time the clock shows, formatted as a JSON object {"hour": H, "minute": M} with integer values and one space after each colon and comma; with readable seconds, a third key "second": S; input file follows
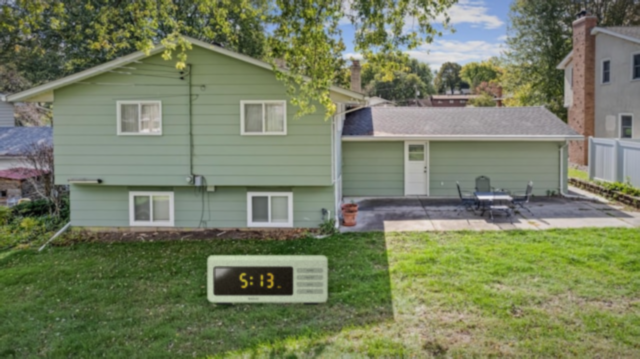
{"hour": 5, "minute": 13}
